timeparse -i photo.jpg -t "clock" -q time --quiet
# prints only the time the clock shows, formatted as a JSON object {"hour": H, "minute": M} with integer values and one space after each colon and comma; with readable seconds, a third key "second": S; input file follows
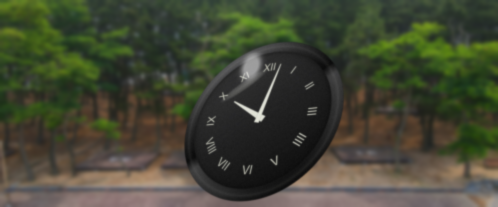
{"hour": 10, "minute": 2}
